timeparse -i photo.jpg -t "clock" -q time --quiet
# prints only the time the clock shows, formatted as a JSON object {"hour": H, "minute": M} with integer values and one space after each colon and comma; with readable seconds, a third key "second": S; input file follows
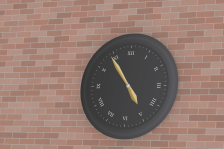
{"hour": 4, "minute": 54}
